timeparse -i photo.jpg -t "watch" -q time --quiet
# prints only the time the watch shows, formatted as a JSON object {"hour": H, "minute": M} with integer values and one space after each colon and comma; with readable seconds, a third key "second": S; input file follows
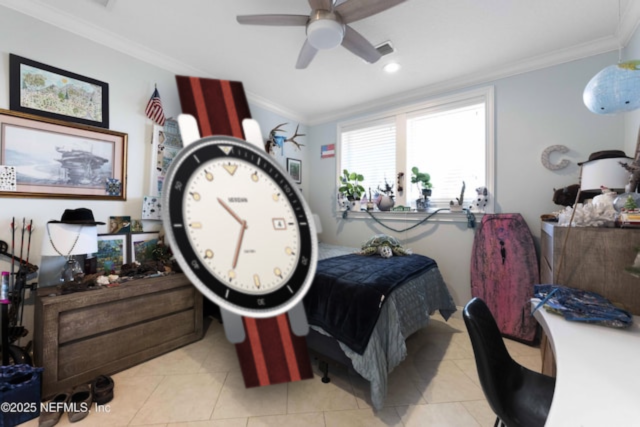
{"hour": 10, "minute": 35}
